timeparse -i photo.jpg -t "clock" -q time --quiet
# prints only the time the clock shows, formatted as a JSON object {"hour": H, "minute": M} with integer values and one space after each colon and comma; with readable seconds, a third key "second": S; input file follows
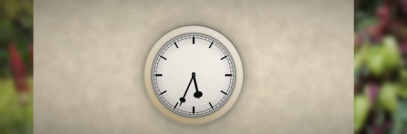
{"hour": 5, "minute": 34}
